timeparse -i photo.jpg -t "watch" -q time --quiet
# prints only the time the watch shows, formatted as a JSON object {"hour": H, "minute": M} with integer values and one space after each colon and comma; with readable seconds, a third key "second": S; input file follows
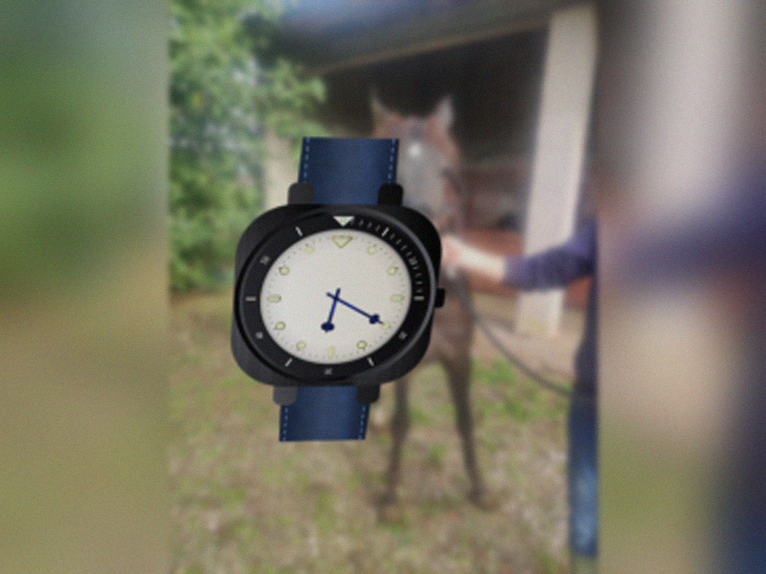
{"hour": 6, "minute": 20}
